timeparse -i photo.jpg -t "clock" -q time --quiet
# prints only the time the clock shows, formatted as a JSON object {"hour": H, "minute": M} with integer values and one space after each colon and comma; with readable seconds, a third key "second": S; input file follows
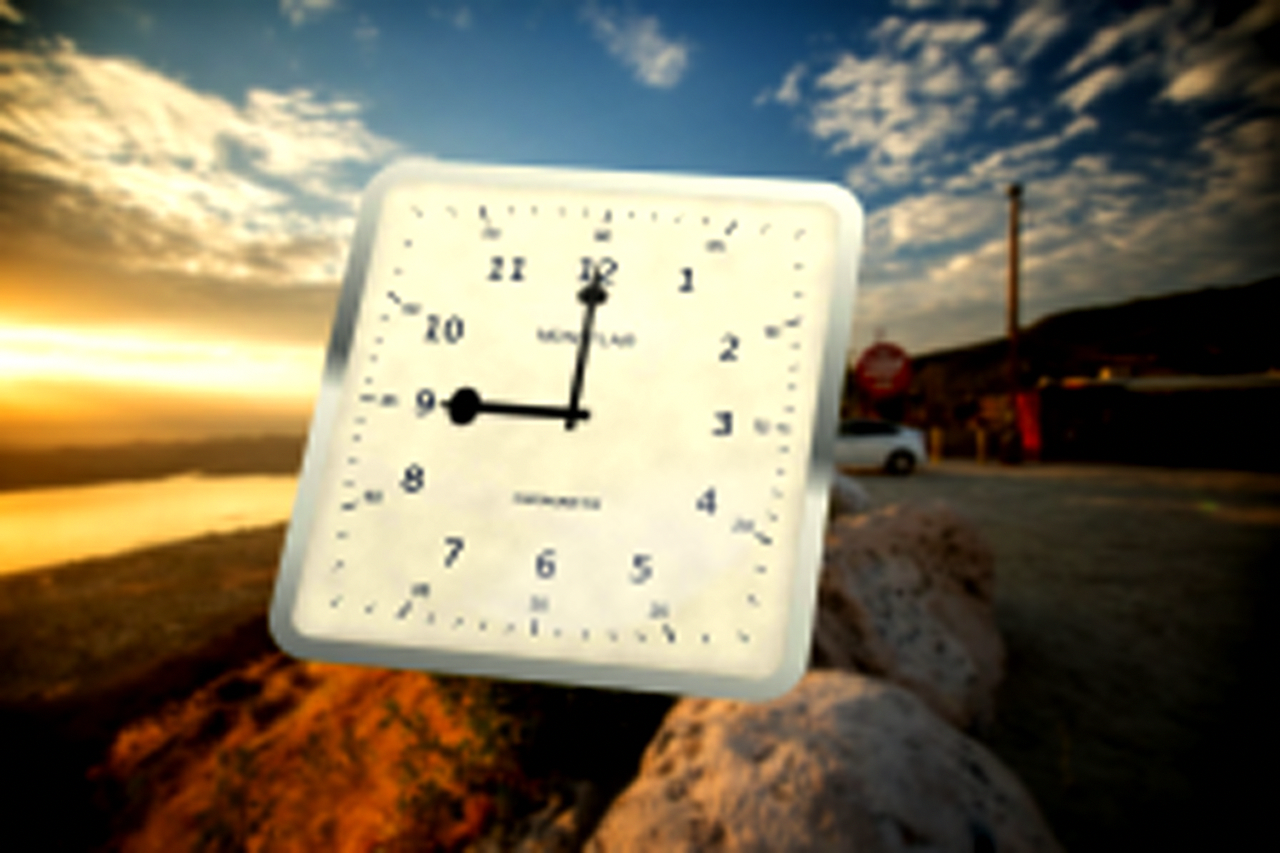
{"hour": 9, "minute": 0}
